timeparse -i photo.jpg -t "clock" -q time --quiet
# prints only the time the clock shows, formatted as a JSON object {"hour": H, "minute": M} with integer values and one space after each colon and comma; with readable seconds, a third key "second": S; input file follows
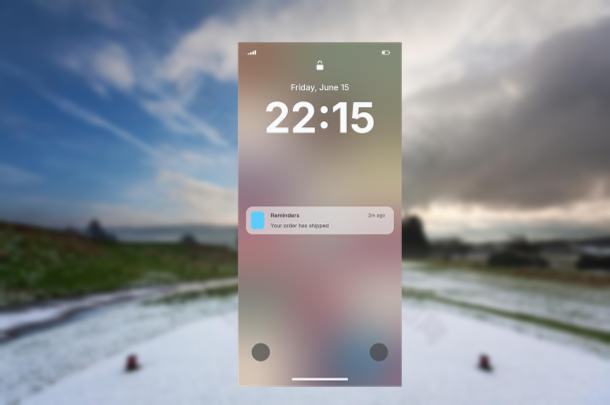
{"hour": 22, "minute": 15}
